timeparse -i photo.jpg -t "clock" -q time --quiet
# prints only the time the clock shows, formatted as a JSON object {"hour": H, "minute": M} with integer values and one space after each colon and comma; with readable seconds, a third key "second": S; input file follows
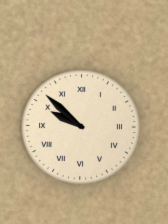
{"hour": 9, "minute": 52}
